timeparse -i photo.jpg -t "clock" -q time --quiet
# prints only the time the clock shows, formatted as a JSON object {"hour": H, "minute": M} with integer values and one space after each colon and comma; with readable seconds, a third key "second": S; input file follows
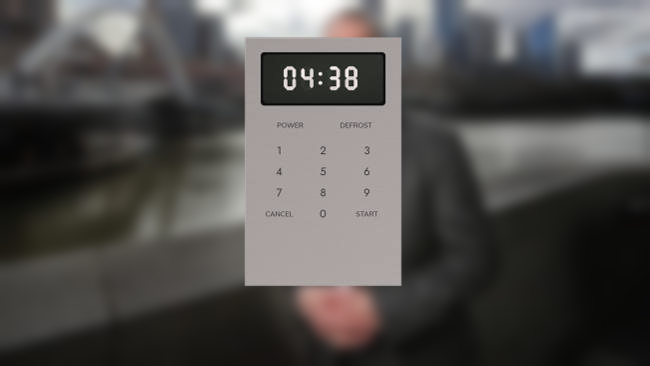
{"hour": 4, "minute": 38}
